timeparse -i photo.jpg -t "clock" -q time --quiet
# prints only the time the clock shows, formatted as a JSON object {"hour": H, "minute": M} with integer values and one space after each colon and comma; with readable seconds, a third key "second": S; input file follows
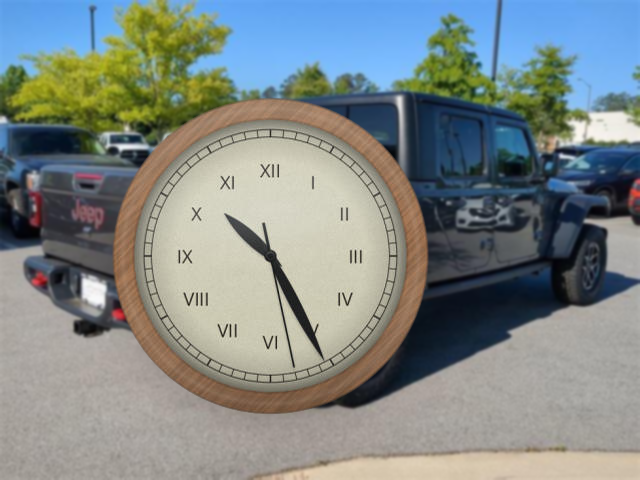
{"hour": 10, "minute": 25, "second": 28}
